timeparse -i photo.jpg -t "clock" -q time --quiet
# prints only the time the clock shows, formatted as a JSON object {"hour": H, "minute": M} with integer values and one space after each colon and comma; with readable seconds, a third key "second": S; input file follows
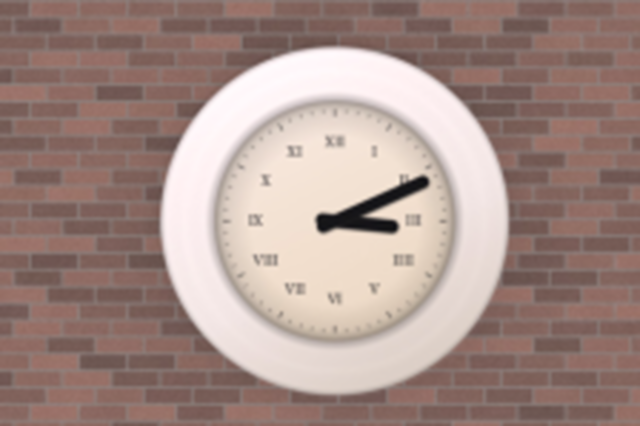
{"hour": 3, "minute": 11}
